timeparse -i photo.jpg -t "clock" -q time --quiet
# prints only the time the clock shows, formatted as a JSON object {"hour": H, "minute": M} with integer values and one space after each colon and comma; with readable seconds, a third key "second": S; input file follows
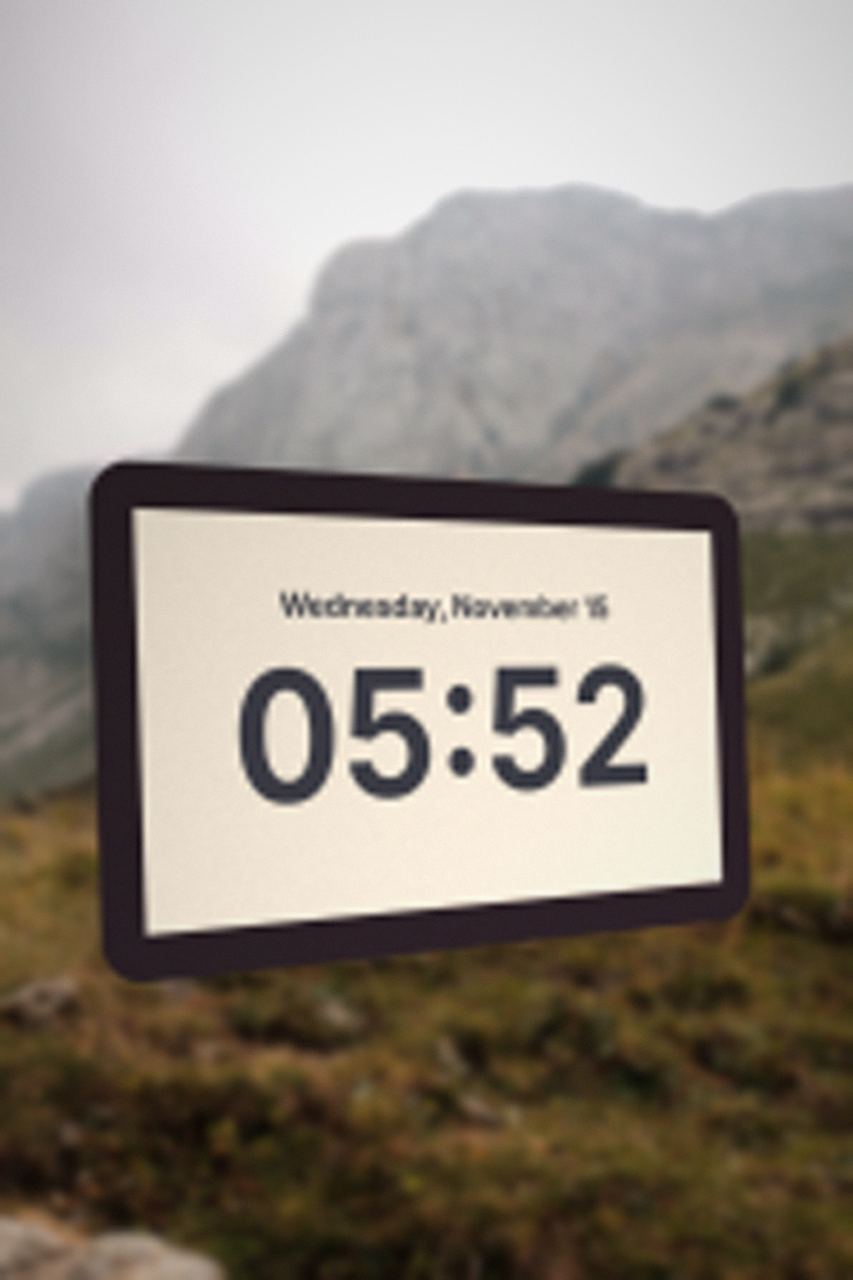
{"hour": 5, "minute": 52}
